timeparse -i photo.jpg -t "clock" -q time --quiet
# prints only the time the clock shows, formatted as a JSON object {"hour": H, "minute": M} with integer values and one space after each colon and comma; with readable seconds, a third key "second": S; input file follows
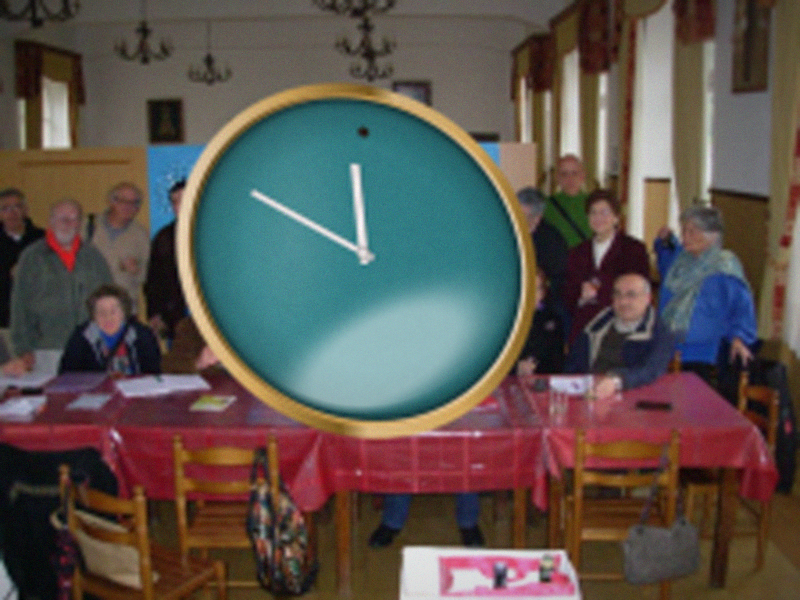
{"hour": 11, "minute": 49}
